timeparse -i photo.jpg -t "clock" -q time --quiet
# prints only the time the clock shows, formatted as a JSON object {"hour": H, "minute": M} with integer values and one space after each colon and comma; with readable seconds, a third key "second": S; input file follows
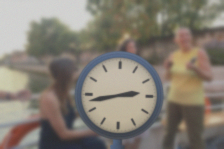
{"hour": 2, "minute": 43}
